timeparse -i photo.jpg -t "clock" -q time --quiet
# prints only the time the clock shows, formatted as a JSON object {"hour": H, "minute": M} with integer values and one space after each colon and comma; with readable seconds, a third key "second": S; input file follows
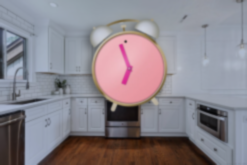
{"hour": 6, "minute": 58}
